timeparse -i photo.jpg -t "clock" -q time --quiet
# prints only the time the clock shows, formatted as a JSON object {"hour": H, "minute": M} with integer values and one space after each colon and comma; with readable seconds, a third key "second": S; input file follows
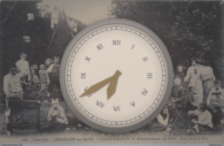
{"hour": 6, "minute": 40}
